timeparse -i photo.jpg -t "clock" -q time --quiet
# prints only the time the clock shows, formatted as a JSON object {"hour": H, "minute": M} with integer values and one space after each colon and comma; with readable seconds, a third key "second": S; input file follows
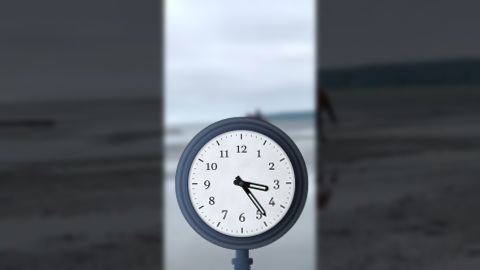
{"hour": 3, "minute": 24}
